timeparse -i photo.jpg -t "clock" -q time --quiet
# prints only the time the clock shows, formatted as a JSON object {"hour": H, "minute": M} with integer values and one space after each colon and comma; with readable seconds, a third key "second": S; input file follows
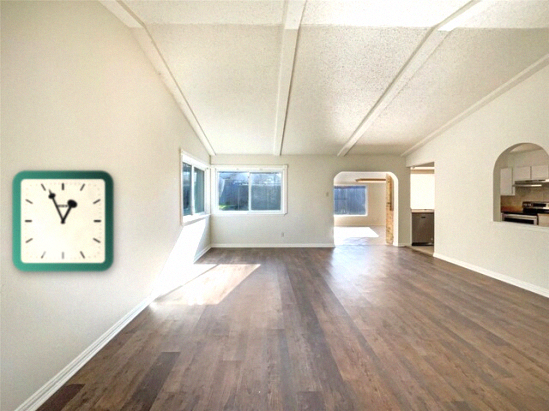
{"hour": 12, "minute": 56}
